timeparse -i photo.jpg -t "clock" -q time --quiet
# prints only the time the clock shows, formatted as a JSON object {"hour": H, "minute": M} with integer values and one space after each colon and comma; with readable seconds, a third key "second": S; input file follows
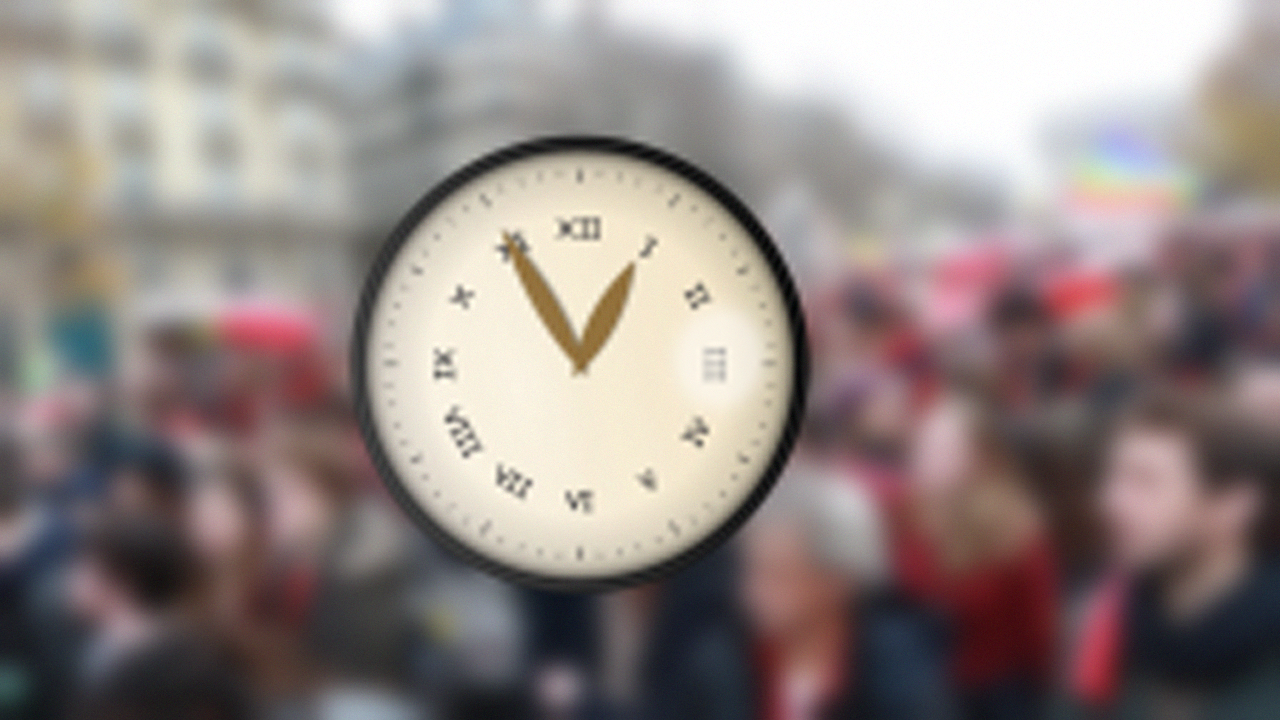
{"hour": 12, "minute": 55}
